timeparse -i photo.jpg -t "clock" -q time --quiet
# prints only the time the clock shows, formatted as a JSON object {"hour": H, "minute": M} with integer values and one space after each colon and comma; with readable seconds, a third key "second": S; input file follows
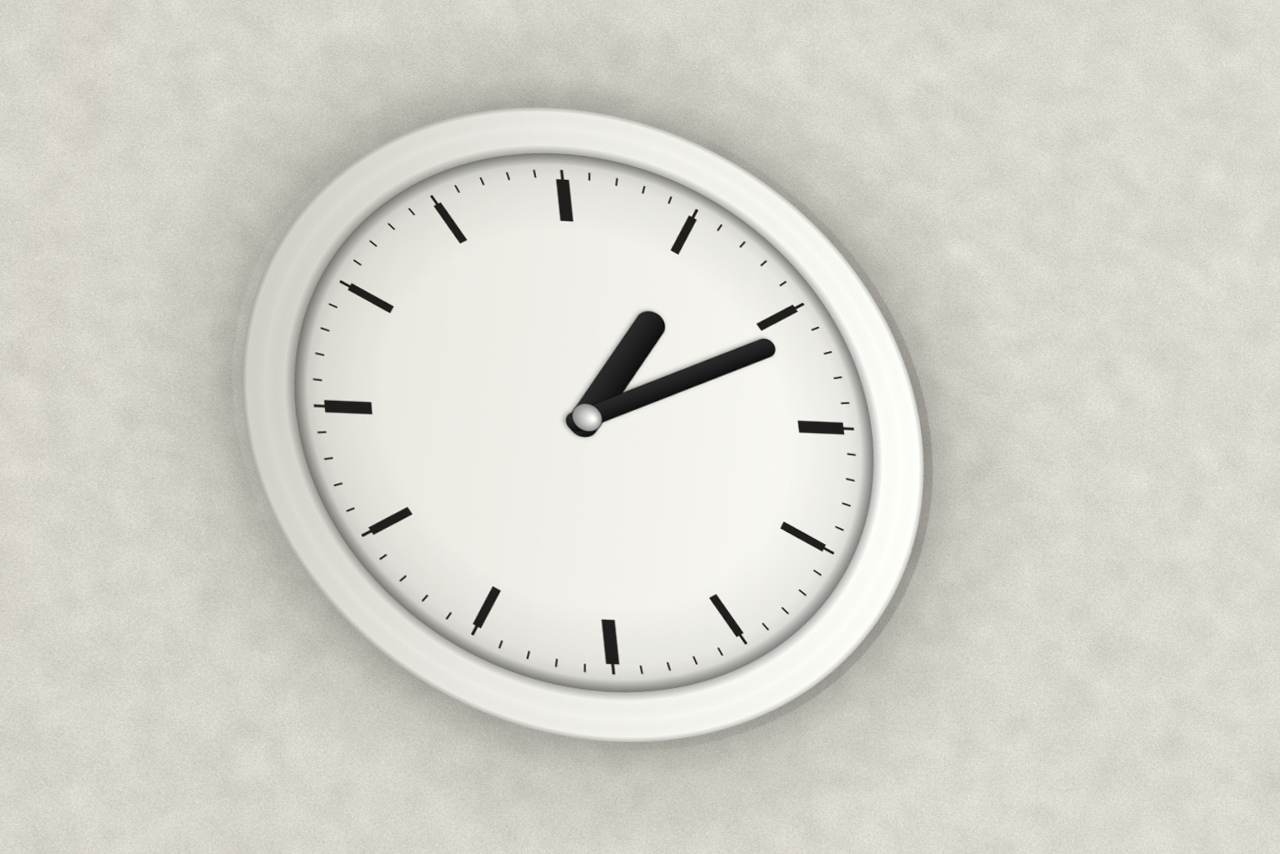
{"hour": 1, "minute": 11}
